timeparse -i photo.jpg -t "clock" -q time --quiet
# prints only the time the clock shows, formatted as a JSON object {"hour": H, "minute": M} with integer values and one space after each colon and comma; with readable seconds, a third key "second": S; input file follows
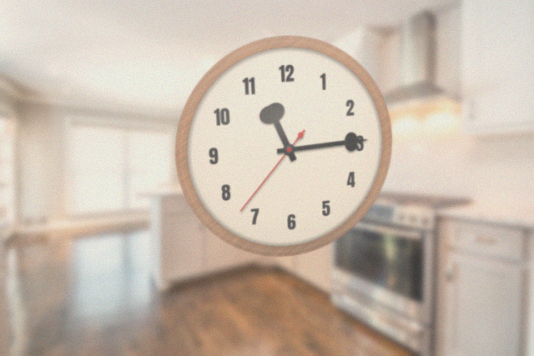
{"hour": 11, "minute": 14, "second": 37}
